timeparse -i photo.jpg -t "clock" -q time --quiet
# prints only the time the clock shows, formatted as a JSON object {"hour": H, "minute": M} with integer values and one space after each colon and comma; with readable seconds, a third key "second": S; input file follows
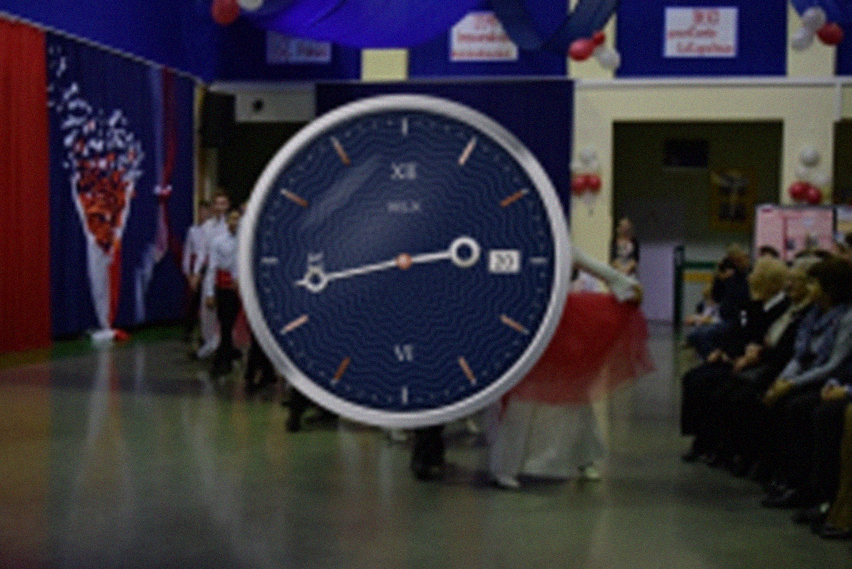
{"hour": 2, "minute": 43}
